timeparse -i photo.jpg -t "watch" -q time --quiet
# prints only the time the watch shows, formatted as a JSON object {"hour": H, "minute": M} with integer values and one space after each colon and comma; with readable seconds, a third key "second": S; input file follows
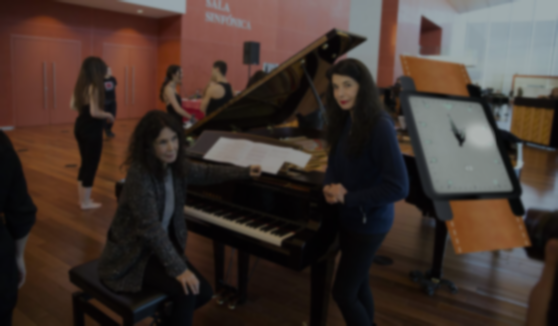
{"hour": 12, "minute": 59}
